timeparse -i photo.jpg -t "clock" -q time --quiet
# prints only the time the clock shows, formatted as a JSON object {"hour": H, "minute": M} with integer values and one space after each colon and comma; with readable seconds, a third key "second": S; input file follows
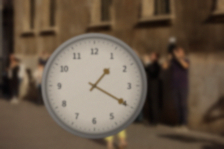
{"hour": 1, "minute": 20}
